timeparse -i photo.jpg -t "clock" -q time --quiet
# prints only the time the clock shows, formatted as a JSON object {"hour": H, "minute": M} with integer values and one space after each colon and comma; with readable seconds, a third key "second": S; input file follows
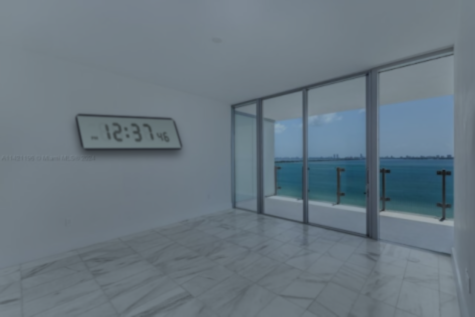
{"hour": 12, "minute": 37}
